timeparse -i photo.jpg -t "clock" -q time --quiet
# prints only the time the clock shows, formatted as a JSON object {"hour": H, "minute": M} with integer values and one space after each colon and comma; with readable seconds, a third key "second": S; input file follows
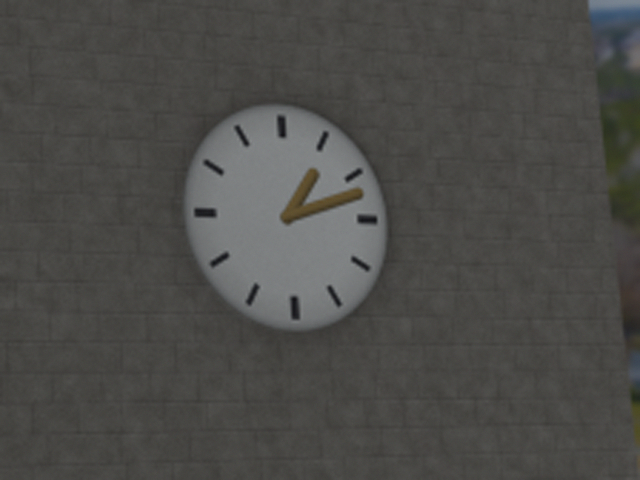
{"hour": 1, "minute": 12}
